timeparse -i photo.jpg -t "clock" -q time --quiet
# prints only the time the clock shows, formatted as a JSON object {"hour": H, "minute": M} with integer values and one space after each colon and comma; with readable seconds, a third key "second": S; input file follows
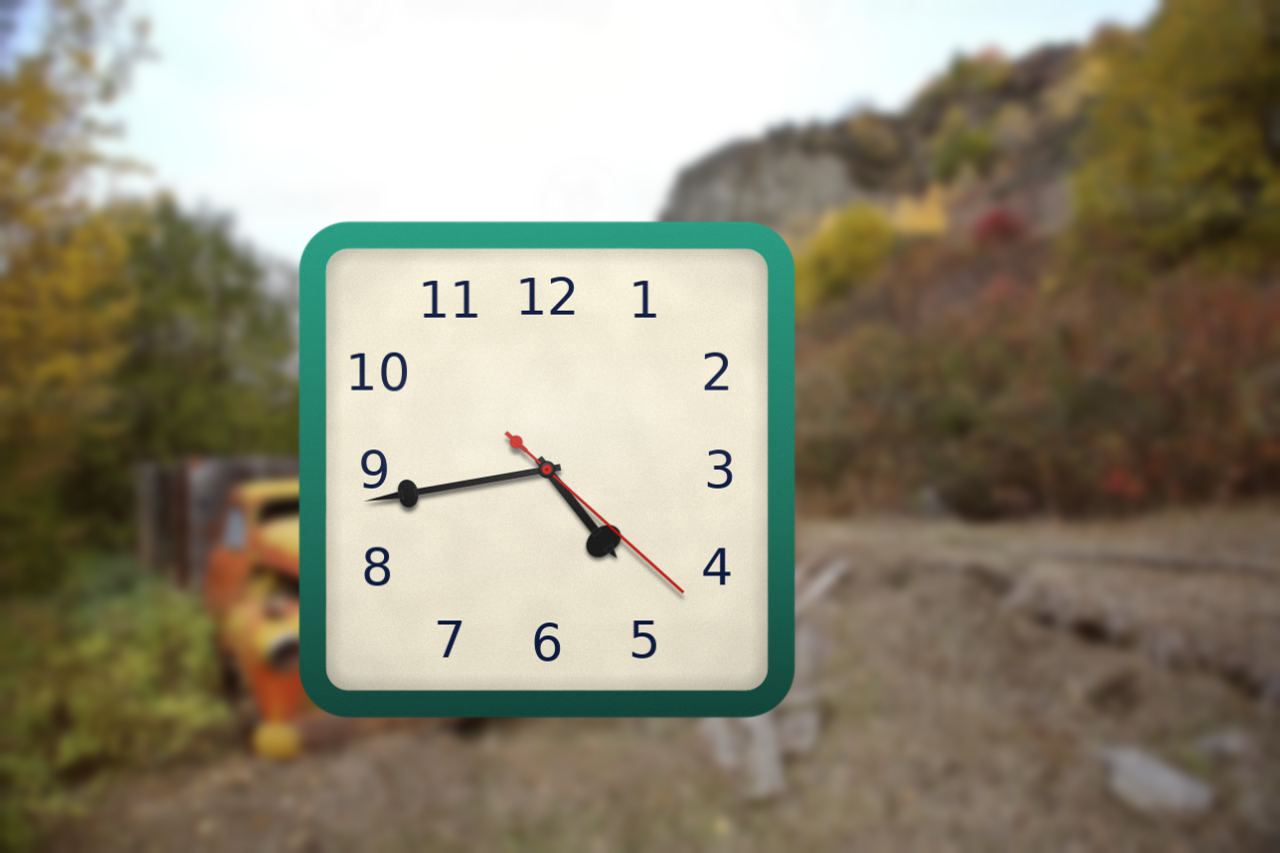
{"hour": 4, "minute": 43, "second": 22}
